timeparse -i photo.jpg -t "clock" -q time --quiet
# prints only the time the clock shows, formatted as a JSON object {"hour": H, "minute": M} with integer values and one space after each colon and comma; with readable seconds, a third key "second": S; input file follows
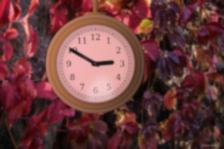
{"hour": 2, "minute": 50}
